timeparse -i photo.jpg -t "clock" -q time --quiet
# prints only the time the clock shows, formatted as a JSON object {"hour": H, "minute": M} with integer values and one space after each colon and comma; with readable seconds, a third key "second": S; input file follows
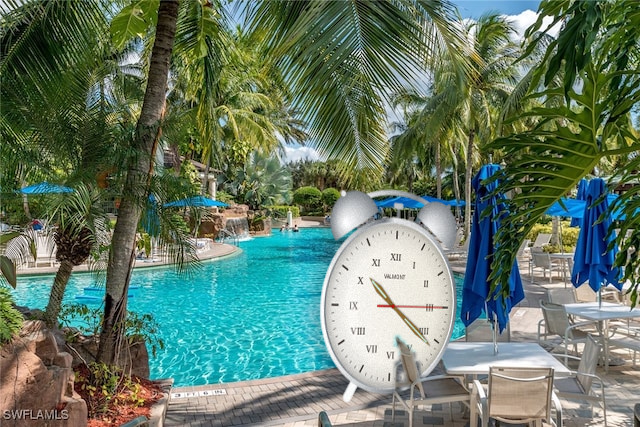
{"hour": 10, "minute": 21, "second": 15}
